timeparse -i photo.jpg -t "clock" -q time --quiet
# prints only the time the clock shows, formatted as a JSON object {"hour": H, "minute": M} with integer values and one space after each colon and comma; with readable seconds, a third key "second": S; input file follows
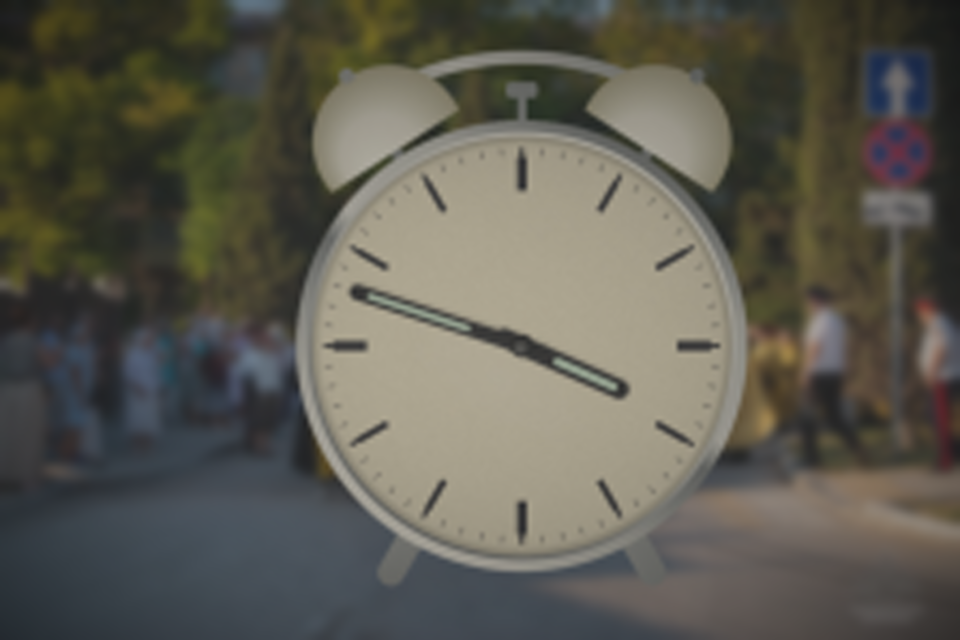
{"hour": 3, "minute": 48}
